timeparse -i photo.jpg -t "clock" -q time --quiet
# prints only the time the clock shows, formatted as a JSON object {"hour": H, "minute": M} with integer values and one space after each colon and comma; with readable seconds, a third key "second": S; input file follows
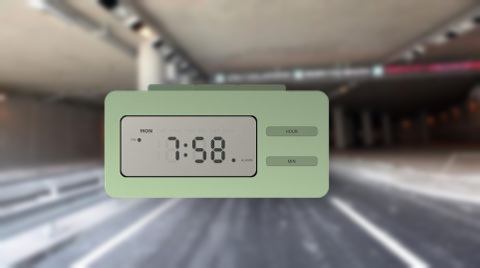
{"hour": 7, "minute": 58}
